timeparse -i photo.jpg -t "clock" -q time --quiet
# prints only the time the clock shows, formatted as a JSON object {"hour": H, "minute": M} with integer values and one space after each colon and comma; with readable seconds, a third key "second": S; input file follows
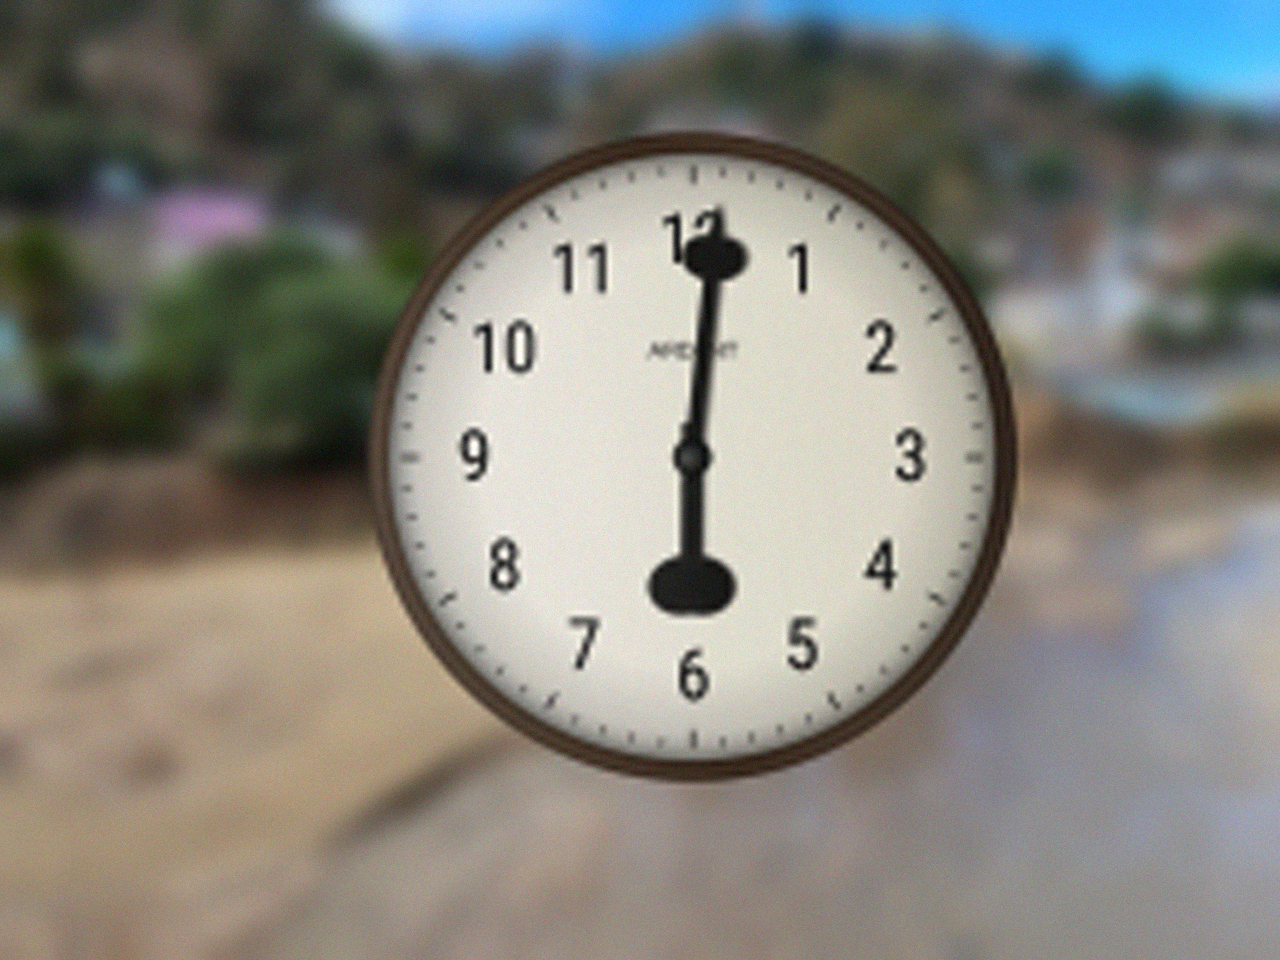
{"hour": 6, "minute": 1}
